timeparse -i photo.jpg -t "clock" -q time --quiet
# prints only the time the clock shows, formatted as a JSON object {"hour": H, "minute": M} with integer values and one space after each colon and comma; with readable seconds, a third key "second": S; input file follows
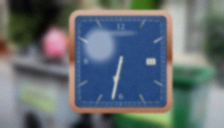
{"hour": 6, "minute": 32}
